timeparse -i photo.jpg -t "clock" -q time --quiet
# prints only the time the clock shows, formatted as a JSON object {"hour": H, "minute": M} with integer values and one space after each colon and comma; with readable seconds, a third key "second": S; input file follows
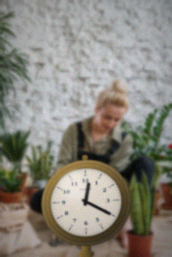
{"hour": 12, "minute": 20}
